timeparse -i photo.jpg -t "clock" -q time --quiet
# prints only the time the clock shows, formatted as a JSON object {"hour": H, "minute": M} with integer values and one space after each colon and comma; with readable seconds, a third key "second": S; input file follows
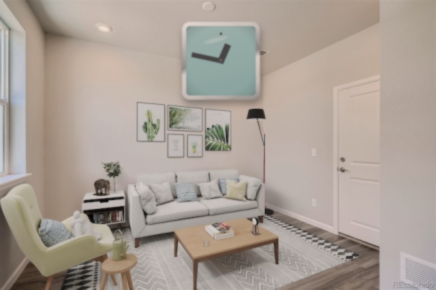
{"hour": 12, "minute": 47}
